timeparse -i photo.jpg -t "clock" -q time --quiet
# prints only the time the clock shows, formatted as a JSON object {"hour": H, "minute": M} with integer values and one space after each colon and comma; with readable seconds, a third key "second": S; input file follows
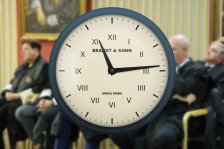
{"hour": 11, "minute": 14}
